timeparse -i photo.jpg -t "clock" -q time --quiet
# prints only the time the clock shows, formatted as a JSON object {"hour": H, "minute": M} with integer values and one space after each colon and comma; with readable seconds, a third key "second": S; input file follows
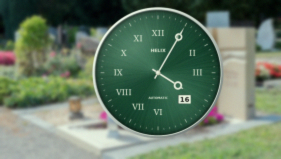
{"hour": 4, "minute": 5}
